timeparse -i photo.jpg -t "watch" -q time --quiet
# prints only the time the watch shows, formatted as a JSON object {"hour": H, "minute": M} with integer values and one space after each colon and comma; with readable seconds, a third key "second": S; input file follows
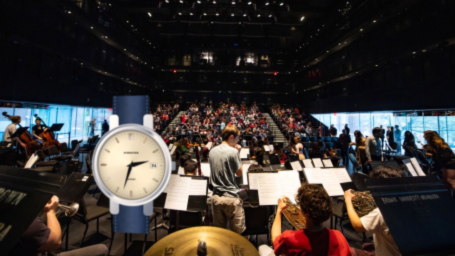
{"hour": 2, "minute": 33}
